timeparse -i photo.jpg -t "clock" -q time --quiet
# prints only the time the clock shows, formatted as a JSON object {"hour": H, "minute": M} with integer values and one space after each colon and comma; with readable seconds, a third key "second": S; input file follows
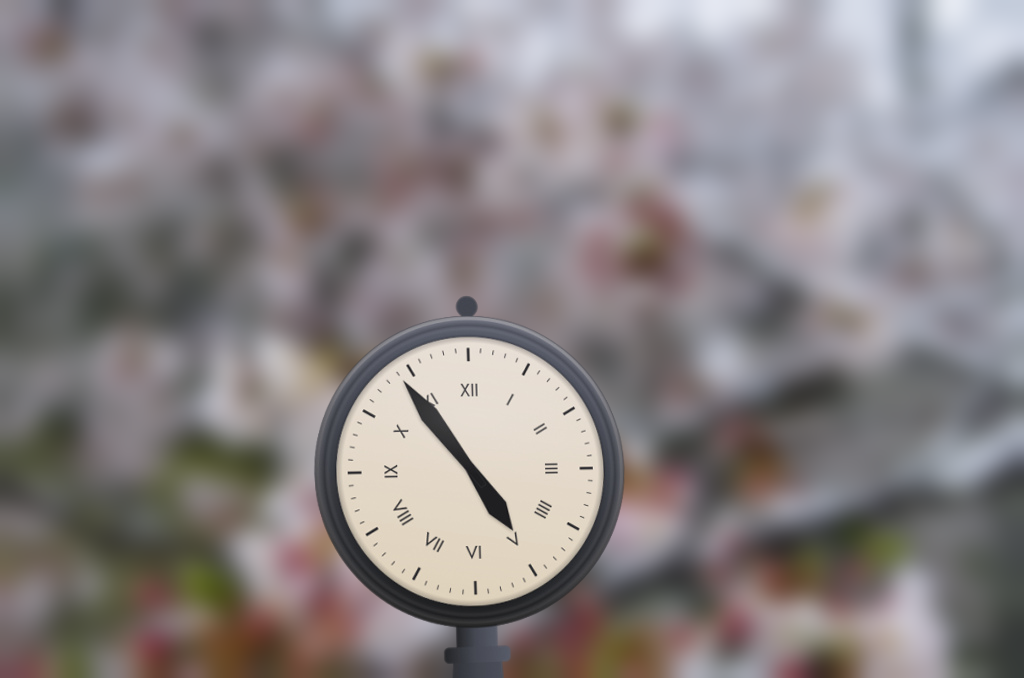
{"hour": 4, "minute": 54}
